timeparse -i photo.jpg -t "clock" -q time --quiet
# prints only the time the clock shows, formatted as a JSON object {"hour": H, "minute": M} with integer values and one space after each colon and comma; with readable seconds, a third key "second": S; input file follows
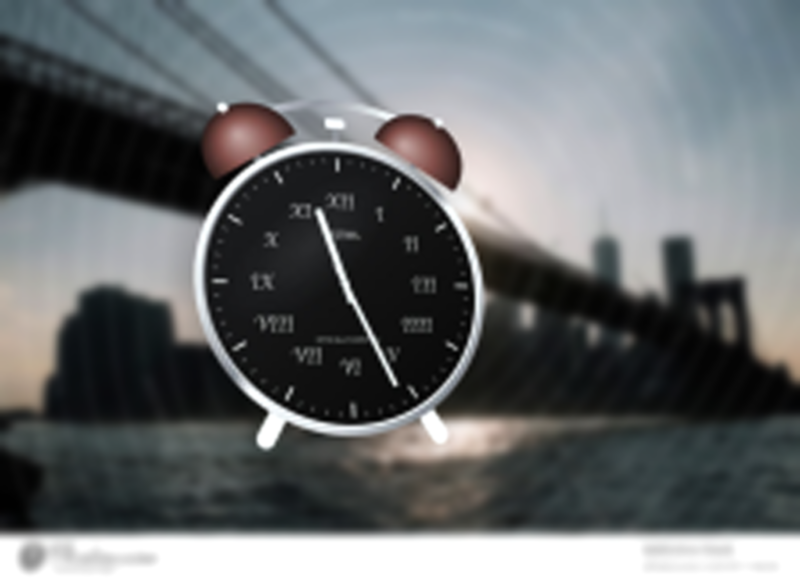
{"hour": 11, "minute": 26}
